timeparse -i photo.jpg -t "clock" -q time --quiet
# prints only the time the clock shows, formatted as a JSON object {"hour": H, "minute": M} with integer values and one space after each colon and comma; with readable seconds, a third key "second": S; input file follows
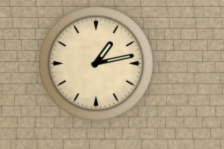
{"hour": 1, "minute": 13}
